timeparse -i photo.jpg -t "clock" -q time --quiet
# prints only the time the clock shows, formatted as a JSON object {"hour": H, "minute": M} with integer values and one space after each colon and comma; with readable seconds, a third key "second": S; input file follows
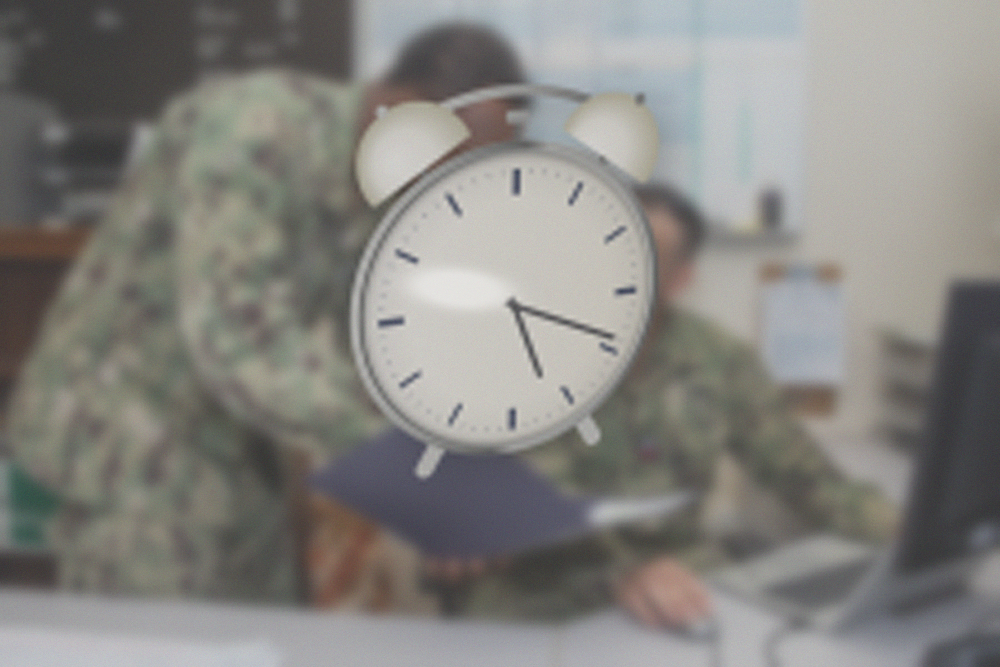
{"hour": 5, "minute": 19}
